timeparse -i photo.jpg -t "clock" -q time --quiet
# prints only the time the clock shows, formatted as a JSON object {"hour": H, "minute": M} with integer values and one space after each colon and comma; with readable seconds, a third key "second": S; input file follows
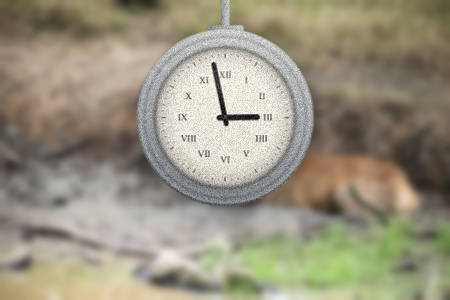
{"hour": 2, "minute": 58}
